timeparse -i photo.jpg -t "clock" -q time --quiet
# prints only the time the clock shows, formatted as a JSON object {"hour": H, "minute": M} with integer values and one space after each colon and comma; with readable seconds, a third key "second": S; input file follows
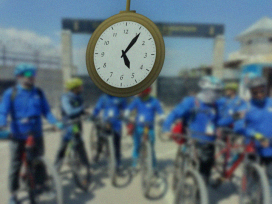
{"hour": 5, "minute": 6}
